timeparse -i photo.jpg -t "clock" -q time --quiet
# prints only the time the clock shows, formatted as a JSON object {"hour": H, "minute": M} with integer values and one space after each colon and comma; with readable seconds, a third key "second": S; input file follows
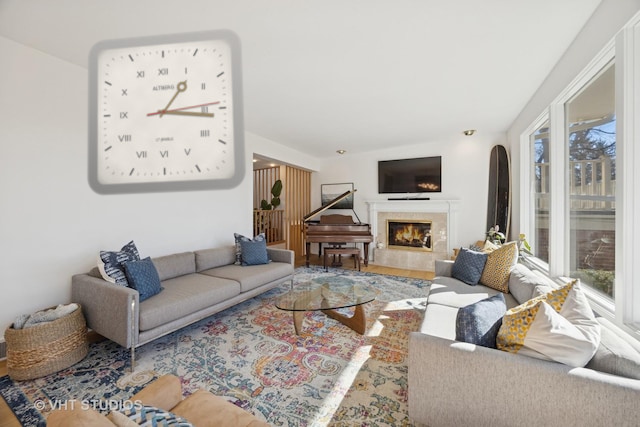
{"hour": 1, "minute": 16, "second": 14}
